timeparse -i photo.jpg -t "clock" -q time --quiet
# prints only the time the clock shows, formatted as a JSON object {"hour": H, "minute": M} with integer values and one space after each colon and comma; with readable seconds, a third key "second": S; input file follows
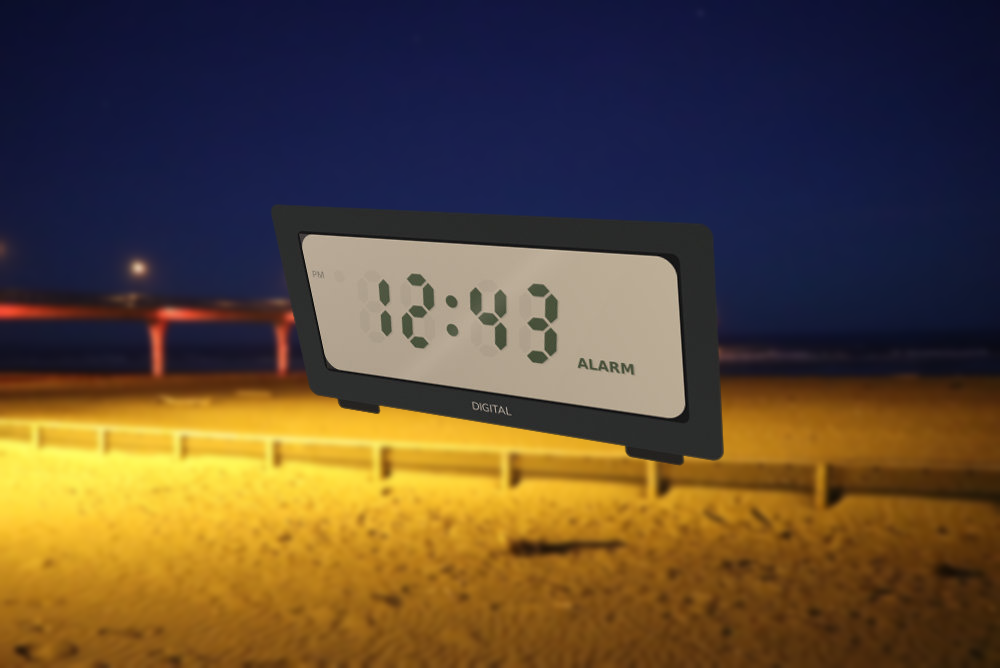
{"hour": 12, "minute": 43}
